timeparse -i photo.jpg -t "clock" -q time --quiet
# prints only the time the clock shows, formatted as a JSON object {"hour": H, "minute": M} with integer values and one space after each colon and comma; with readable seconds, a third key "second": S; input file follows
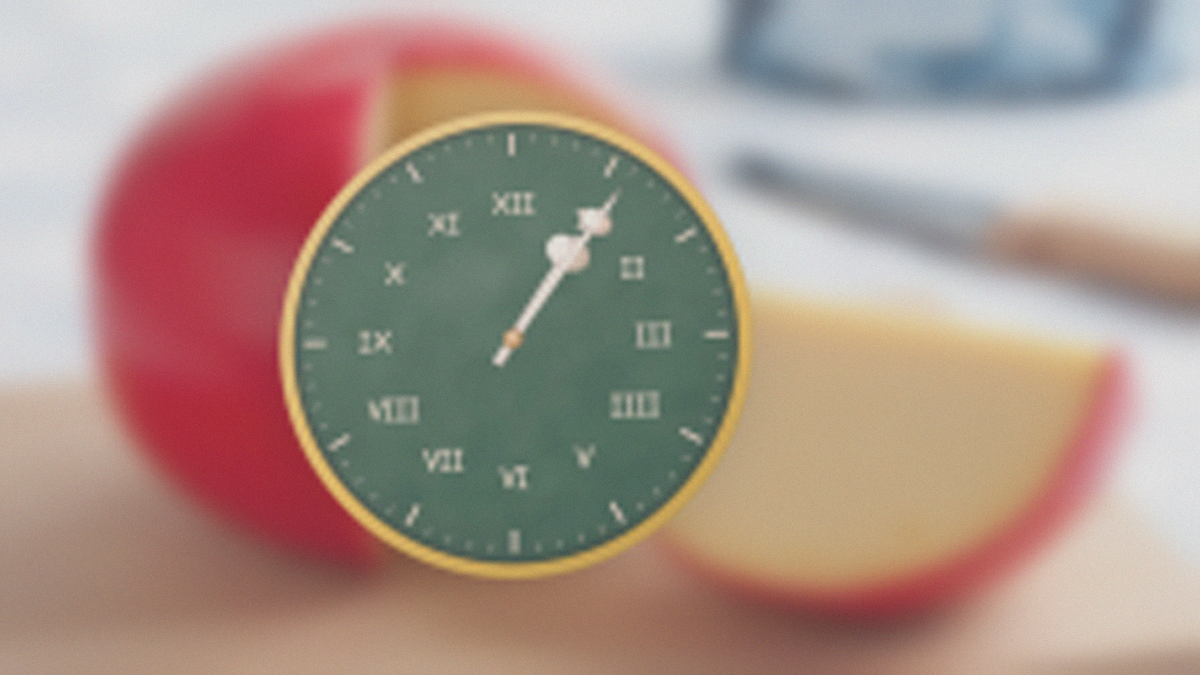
{"hour": 1, "minute": 6}
